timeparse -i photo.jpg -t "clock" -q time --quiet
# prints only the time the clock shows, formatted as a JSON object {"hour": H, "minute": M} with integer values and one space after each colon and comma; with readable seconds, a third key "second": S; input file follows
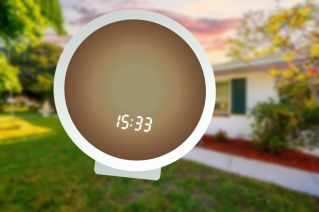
{"hour": 15, "minute": 33}
